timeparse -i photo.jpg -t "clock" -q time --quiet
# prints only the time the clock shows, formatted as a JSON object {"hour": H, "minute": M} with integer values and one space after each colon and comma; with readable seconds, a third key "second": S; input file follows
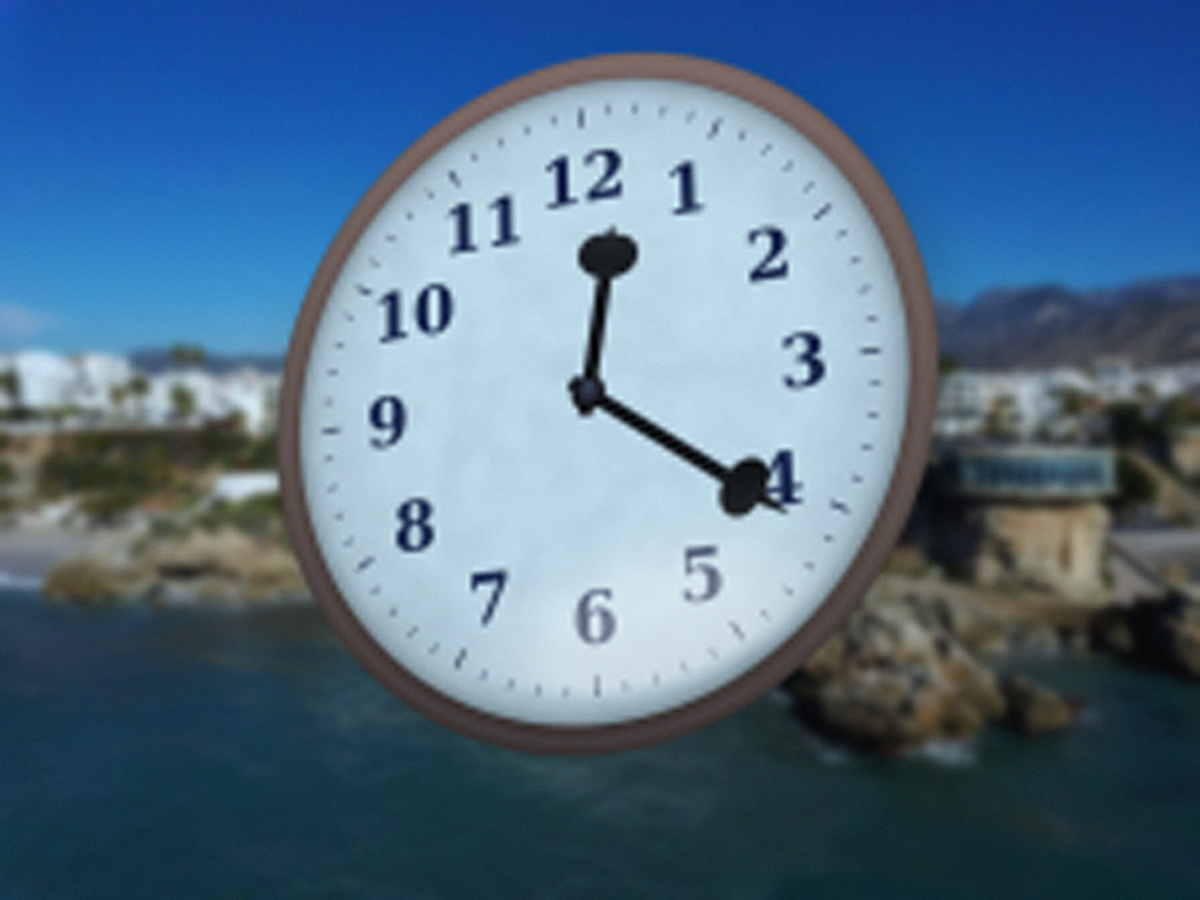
{"hour": 12, "minute": 21}
